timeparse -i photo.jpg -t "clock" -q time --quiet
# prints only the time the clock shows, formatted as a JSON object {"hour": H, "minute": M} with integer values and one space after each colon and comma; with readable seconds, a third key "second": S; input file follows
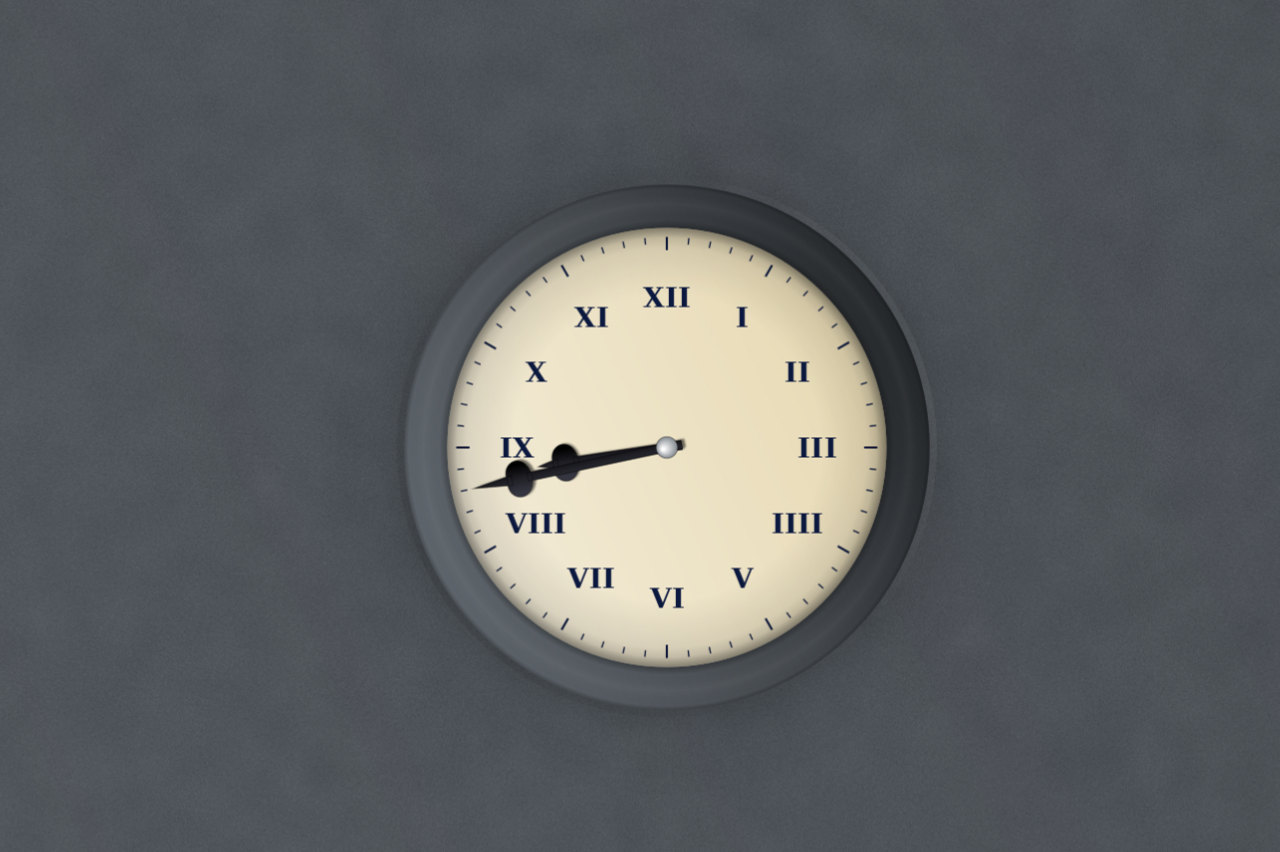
{"hour": 8, "minute": 43}
